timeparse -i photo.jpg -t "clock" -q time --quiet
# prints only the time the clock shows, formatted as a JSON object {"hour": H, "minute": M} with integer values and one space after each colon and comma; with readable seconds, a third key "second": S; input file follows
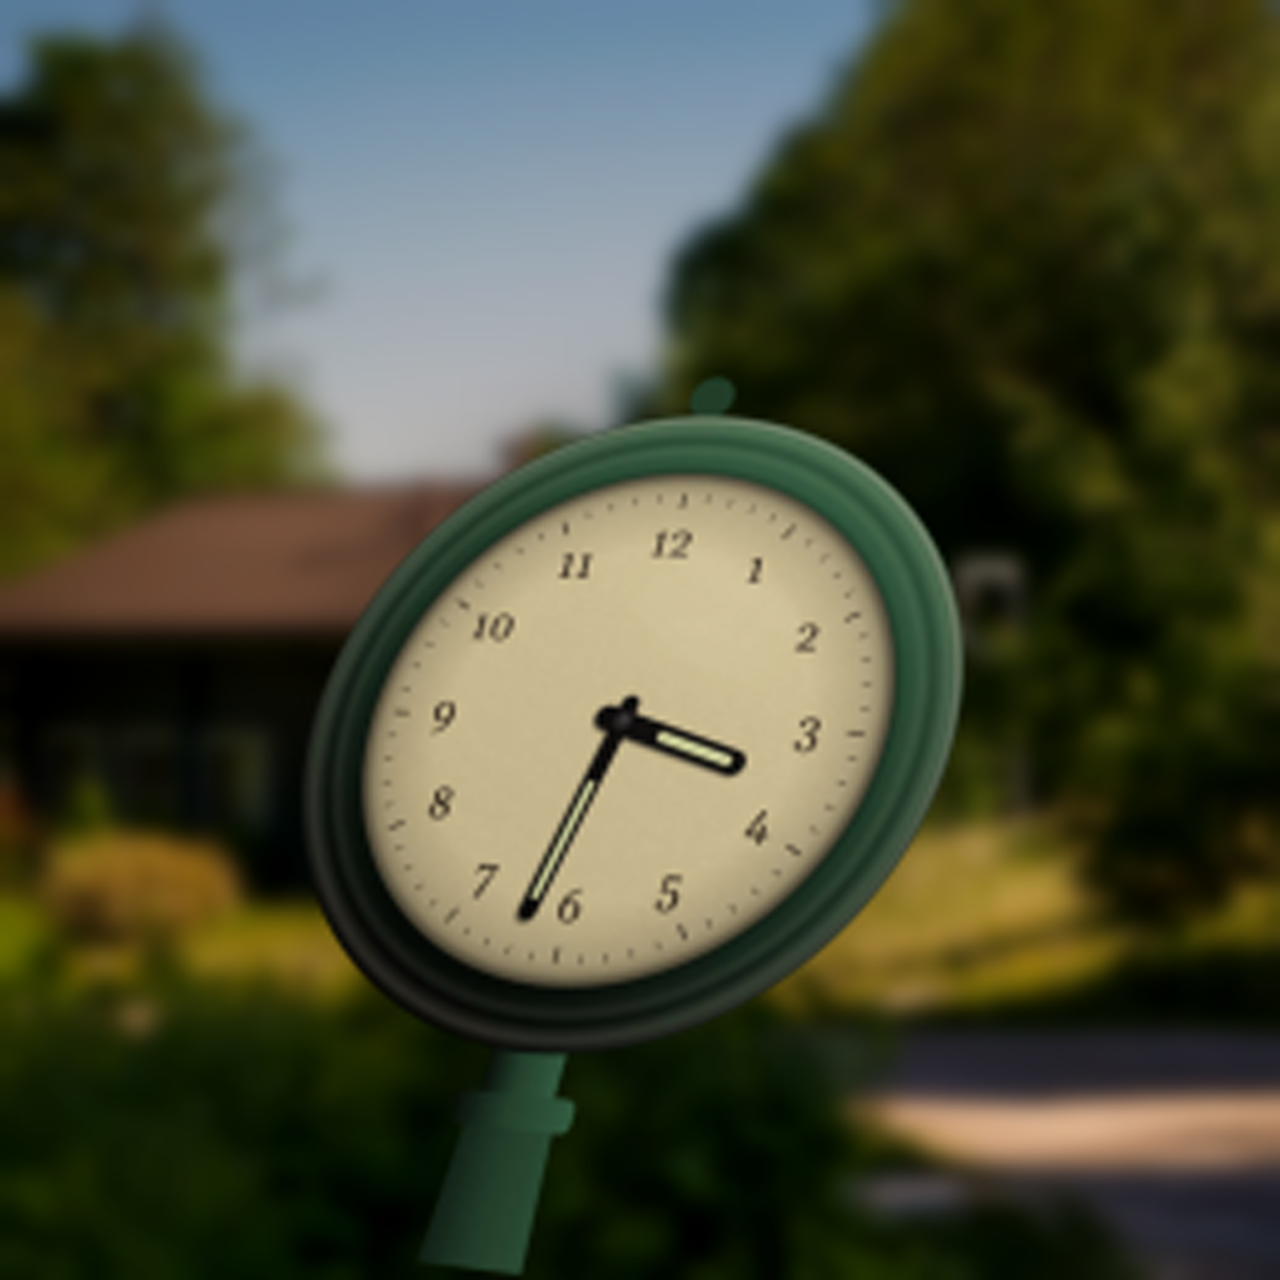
{"hour": 3, "minute": 32}
